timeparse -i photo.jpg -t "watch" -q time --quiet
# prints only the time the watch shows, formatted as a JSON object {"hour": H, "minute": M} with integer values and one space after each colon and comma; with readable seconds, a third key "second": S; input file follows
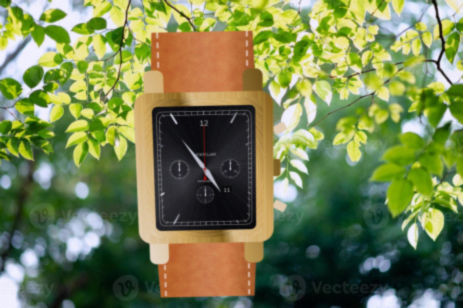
{"hour": 4, "minute": 54}
